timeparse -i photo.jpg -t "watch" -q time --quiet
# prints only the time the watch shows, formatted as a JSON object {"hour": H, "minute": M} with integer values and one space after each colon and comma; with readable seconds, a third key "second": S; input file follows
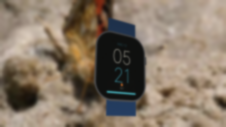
{"hour": 5, "minute": 21}
